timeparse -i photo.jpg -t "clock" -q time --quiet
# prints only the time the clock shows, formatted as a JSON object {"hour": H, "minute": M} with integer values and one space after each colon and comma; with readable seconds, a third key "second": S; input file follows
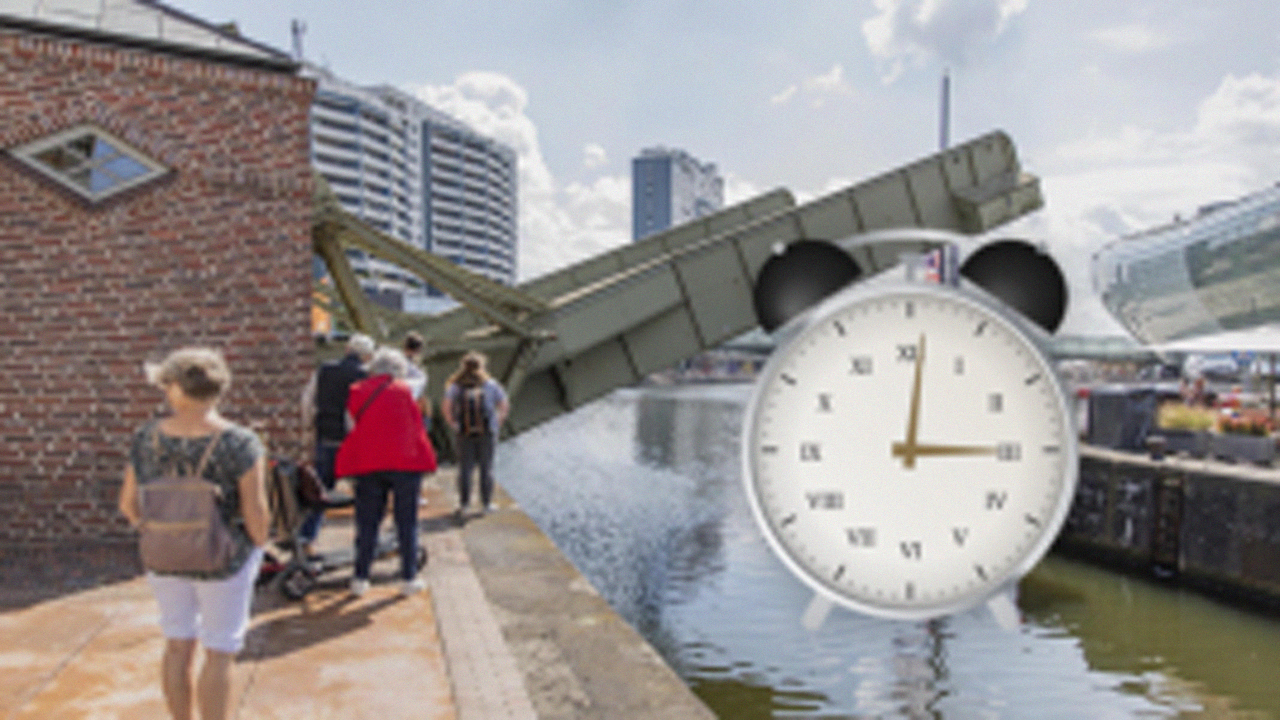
{"hour": 3, "minute": 1}
